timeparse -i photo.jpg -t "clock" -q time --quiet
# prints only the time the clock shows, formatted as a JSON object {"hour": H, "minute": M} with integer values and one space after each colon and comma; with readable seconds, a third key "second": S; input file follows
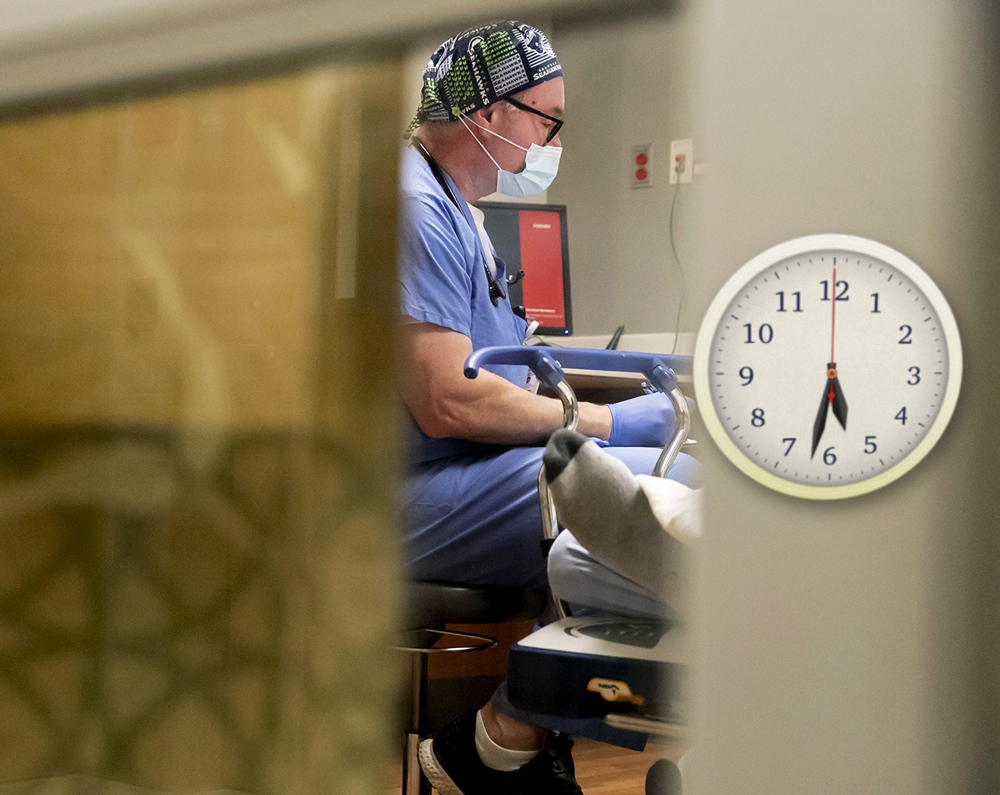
{"hour": 5, "minute": 32, "second": 0}
